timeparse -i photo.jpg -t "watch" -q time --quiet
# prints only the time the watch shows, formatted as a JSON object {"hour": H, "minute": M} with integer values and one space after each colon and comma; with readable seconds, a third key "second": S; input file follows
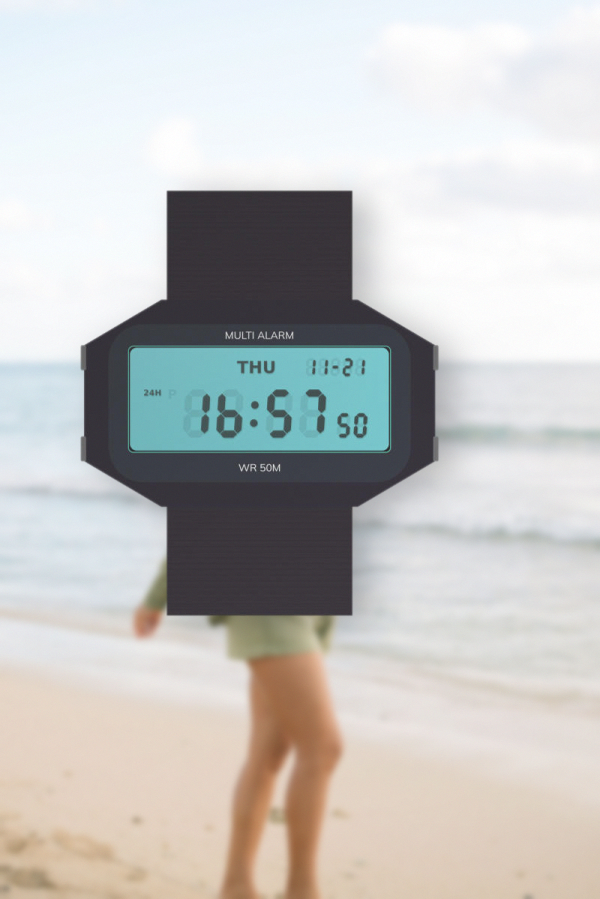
{"hour": 16, "minute": 57, "second": 50}
